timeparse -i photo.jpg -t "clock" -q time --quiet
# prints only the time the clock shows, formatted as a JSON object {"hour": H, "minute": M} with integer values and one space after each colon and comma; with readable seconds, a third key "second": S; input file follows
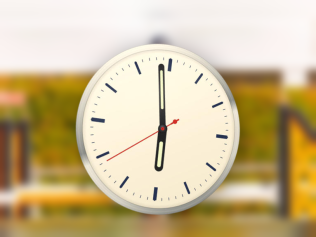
{"hour": 5, "minute": 58, "second": 39}
